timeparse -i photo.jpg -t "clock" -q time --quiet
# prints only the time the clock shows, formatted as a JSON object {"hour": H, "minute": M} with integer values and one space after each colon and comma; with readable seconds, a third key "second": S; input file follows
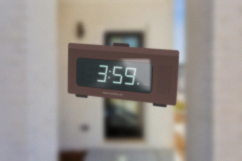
{"hour": 3, "minute": 59}
